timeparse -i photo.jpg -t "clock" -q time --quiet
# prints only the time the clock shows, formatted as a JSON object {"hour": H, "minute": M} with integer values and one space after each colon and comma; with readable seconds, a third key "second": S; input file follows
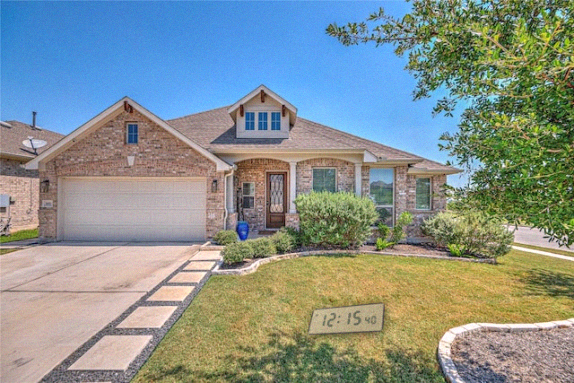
{"hour": 12, "minute": 15, "second": 40}
